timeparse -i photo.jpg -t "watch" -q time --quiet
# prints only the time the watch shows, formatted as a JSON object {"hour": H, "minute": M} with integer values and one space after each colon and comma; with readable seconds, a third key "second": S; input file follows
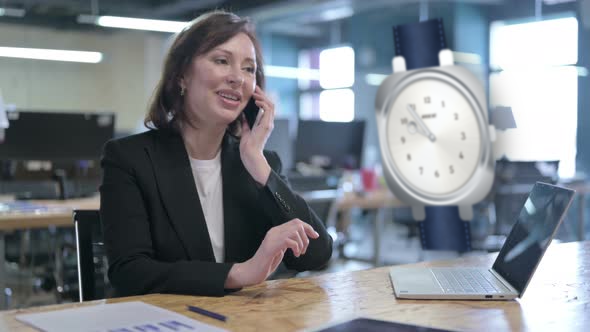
{"hour": 9, "minute": 54}
